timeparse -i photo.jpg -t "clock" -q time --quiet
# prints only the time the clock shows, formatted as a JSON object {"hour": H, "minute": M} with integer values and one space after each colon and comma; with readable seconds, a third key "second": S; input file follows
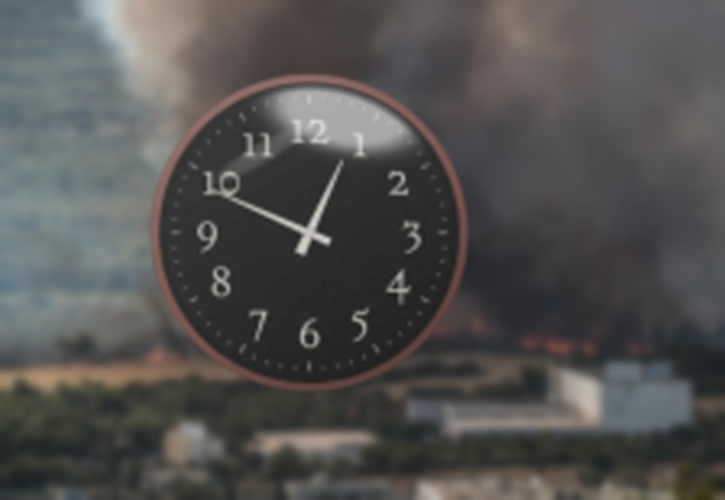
{"hour": 12, "minute": 49}
